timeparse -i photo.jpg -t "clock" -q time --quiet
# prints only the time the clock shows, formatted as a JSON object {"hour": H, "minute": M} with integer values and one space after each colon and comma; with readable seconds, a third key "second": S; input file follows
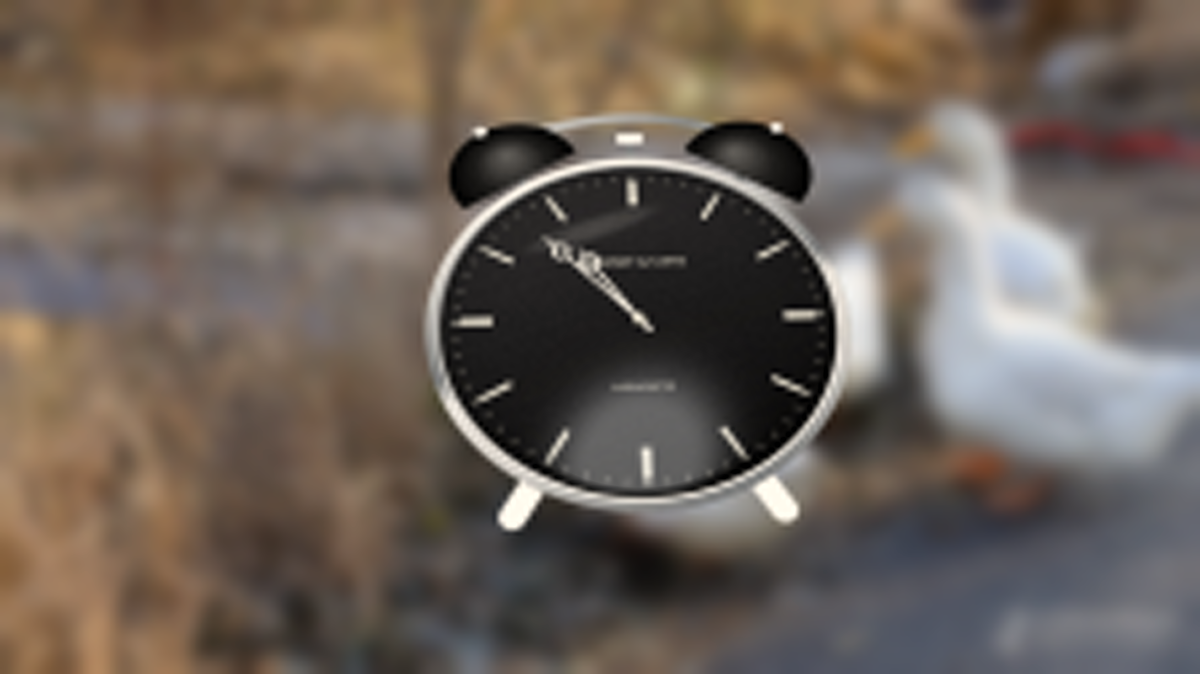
{"hour": 10, "minute": 53}
